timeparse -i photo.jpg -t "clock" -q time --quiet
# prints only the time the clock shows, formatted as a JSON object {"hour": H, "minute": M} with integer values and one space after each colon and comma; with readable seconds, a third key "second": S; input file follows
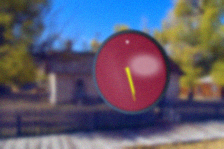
{"hour": 5, "minute": 28}
